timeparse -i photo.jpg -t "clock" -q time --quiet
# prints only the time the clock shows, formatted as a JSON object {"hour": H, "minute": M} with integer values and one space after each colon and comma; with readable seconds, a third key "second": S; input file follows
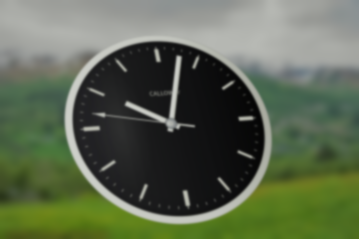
{"hour": 10, "minute": 2, "second": 47}
